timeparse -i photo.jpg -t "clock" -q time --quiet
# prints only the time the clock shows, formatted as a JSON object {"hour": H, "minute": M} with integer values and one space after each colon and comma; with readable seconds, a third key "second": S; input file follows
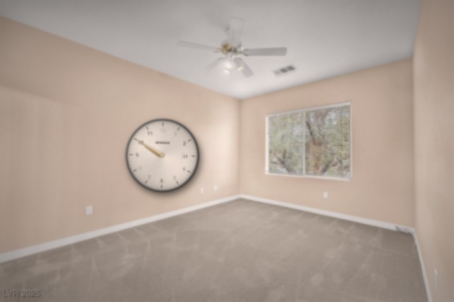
{"hour": 9, "minute": 50}
